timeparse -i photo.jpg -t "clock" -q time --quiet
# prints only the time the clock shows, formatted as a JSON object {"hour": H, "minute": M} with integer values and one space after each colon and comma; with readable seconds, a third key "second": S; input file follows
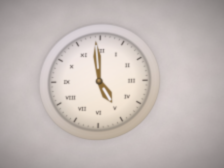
{"hour": 4, "minute": 59}
